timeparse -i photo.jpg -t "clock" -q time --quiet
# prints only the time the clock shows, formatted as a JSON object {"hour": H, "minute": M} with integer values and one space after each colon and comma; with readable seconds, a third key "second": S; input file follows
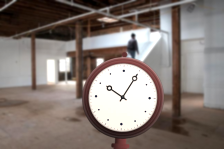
{"hour": 10, "minute": 5}
